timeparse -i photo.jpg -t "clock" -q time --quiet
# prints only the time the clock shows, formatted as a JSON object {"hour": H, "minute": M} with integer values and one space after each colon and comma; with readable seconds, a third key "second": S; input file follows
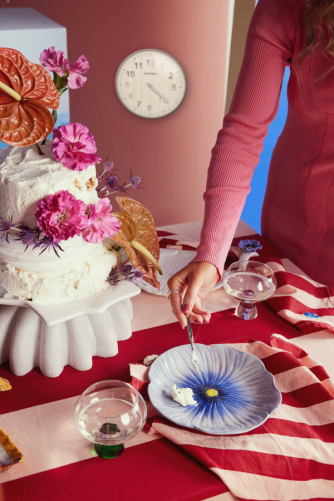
{"hour": 4, "minute": 22}
